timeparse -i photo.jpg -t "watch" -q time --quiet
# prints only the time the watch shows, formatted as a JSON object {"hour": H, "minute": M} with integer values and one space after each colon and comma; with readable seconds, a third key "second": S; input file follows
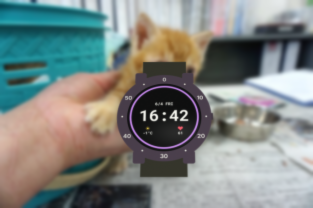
{"hour": 16, "minute": 42}
